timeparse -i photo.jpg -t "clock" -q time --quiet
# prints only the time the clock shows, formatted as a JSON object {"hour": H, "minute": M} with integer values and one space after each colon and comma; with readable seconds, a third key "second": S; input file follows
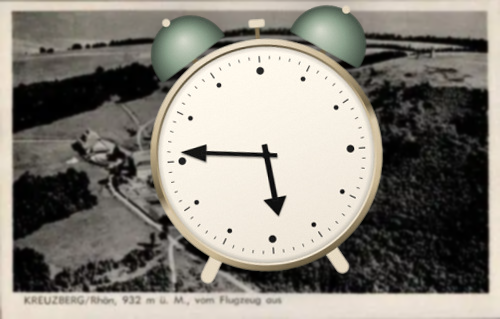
{"hour": 5, "minute": 46}
